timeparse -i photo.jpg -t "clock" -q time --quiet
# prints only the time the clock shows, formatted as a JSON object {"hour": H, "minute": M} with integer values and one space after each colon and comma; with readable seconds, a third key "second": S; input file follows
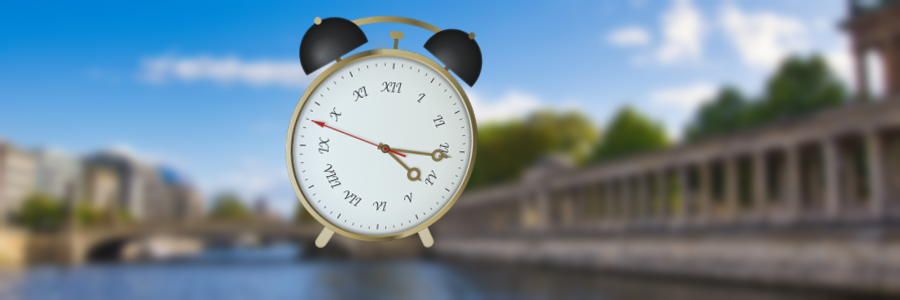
{"hour": 4, "minute": 15, "second": 48}
